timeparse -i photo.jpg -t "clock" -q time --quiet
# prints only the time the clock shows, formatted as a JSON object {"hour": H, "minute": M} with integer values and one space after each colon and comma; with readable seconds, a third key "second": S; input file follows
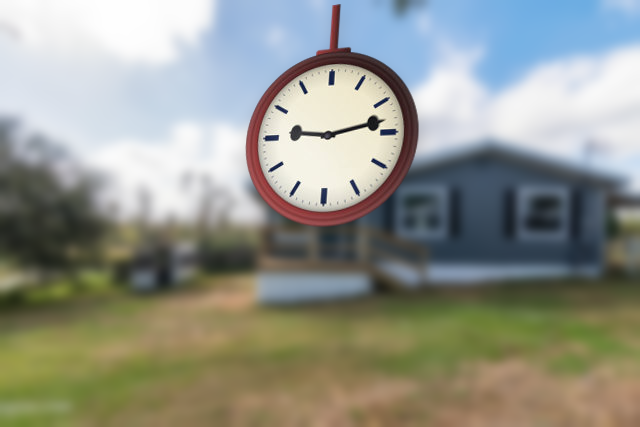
{"hour": 9, "minute": 13}
